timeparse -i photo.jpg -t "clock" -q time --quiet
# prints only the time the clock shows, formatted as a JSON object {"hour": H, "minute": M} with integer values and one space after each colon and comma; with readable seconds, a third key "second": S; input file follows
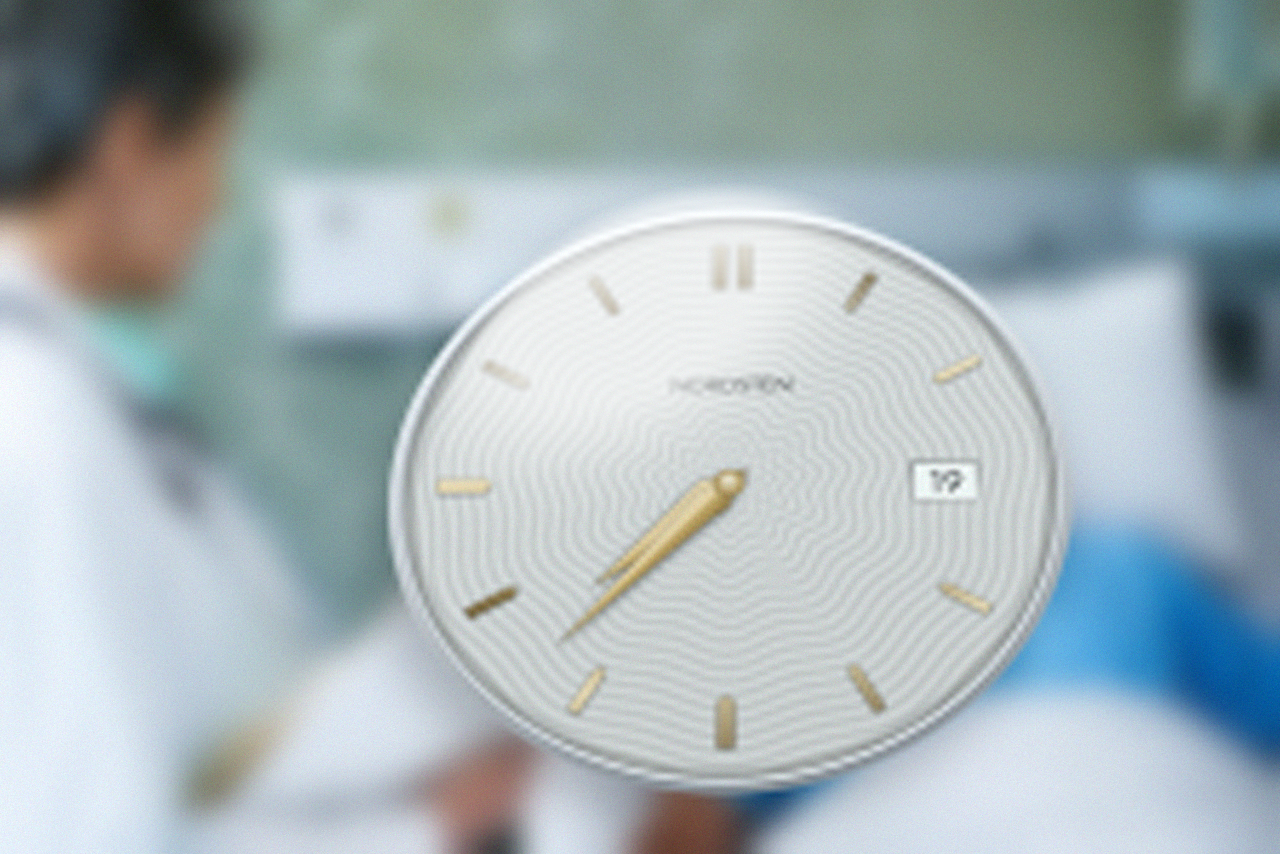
{"hour": 7, "minute": 37}
